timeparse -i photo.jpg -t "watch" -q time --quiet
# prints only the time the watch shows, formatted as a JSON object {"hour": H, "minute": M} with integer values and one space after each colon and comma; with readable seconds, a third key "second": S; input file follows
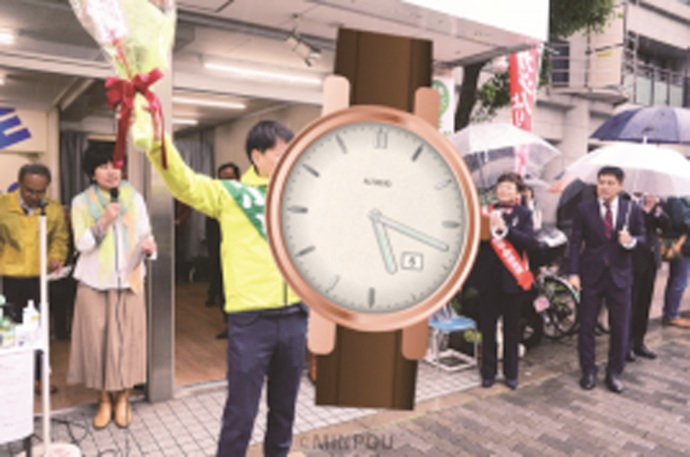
{"hour": 5, "minute": 18}
